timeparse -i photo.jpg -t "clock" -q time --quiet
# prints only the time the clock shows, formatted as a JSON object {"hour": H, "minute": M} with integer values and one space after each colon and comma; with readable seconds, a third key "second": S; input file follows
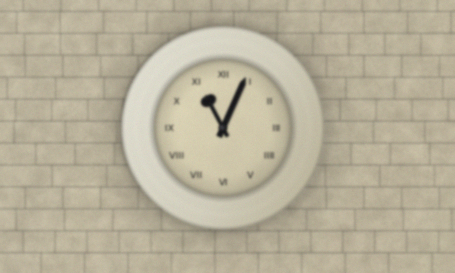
{"hour": 11, "minute": 4}
